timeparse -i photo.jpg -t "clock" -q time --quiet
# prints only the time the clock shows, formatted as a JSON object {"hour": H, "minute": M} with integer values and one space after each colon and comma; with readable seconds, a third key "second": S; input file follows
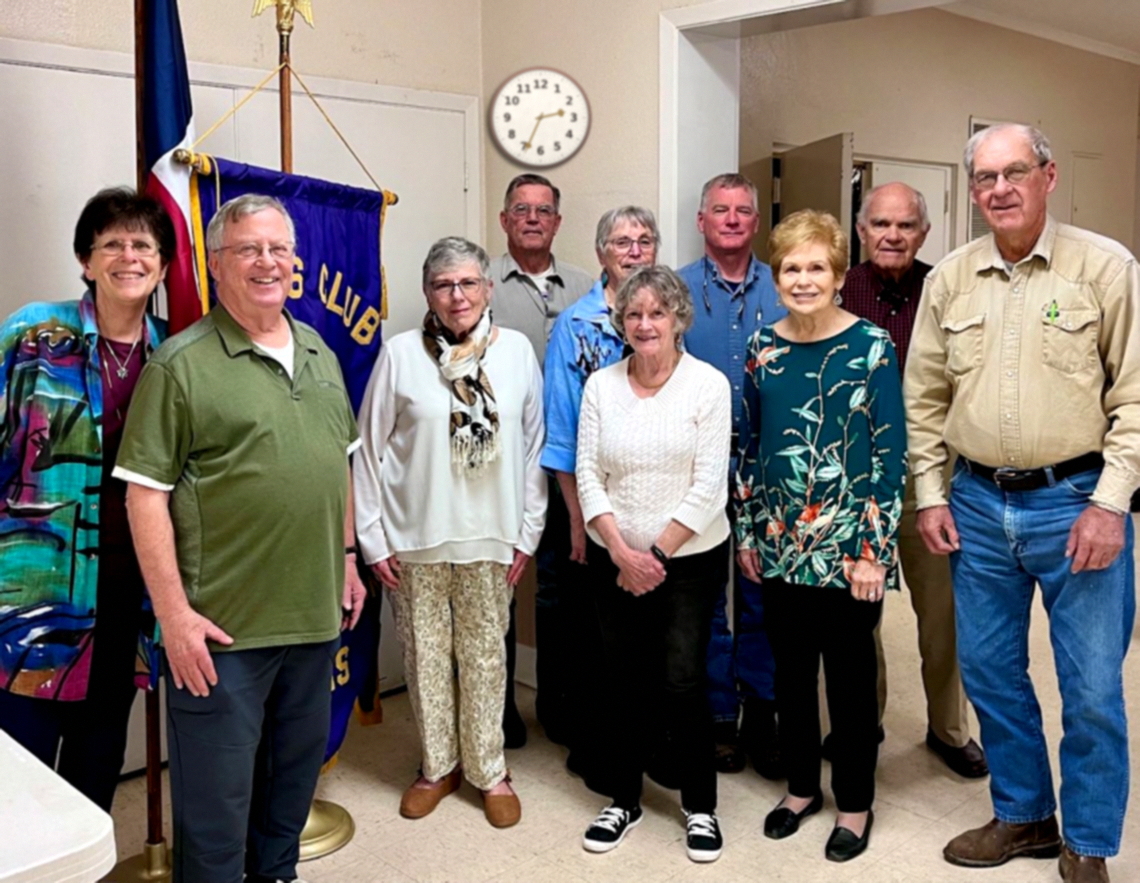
{"hour": 2, "minute": 34}
